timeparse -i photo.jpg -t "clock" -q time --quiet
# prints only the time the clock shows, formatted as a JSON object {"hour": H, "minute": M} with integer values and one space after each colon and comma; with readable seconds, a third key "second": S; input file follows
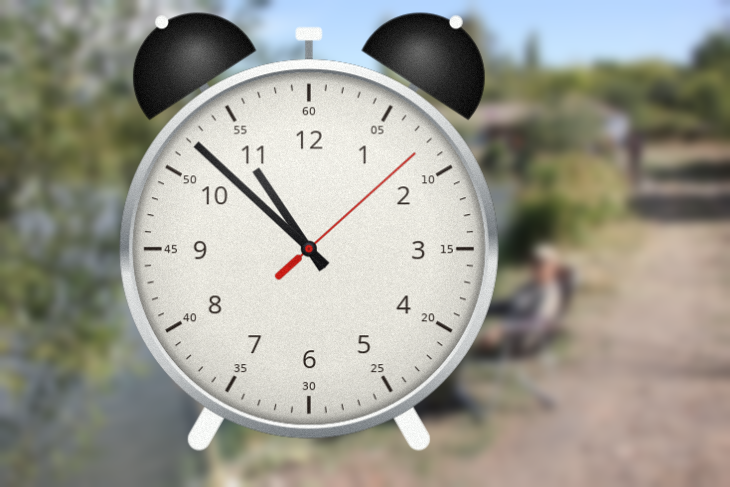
{"hour": 10, "minute": 52, "second": 8}
